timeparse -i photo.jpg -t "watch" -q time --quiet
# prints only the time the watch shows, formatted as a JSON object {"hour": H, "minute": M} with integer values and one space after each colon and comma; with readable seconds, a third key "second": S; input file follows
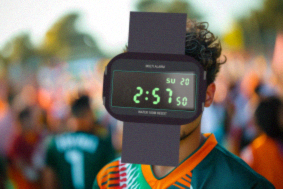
{"hour": 2, "minute": 57}
